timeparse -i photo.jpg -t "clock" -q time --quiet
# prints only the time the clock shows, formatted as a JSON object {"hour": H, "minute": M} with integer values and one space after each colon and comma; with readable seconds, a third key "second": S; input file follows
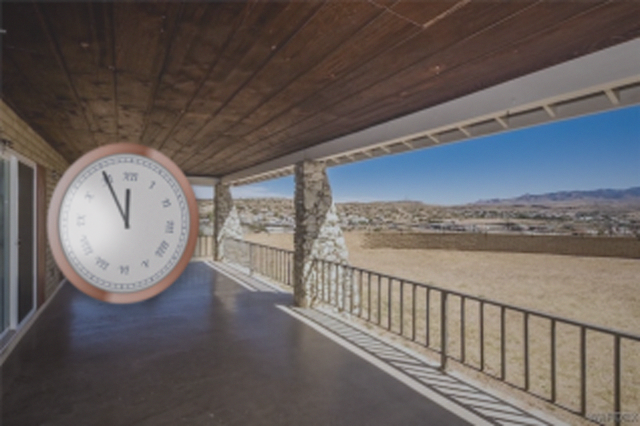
{"hour": 11, "minute": 55}
